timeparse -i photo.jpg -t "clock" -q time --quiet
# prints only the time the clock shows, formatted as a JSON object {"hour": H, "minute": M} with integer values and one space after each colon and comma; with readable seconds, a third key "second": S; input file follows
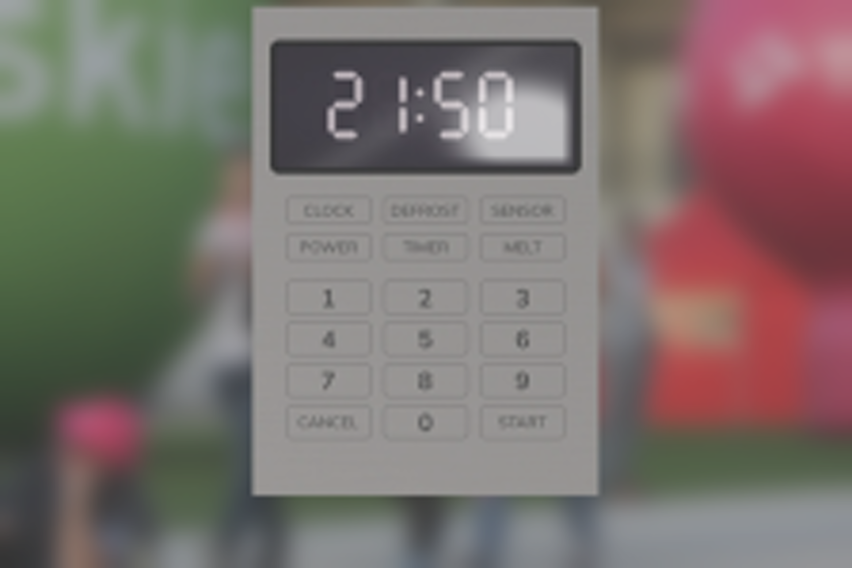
{"hour": 21, "minute": 50}
